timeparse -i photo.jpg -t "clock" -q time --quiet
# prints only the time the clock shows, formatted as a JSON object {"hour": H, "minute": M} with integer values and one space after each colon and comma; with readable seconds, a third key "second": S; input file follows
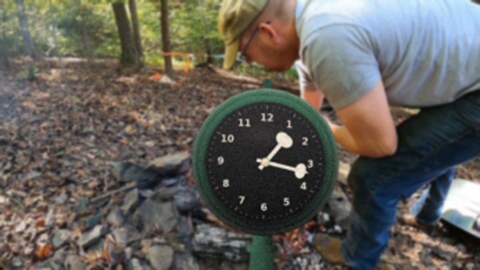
{"hour": 1, "minute": 17}
